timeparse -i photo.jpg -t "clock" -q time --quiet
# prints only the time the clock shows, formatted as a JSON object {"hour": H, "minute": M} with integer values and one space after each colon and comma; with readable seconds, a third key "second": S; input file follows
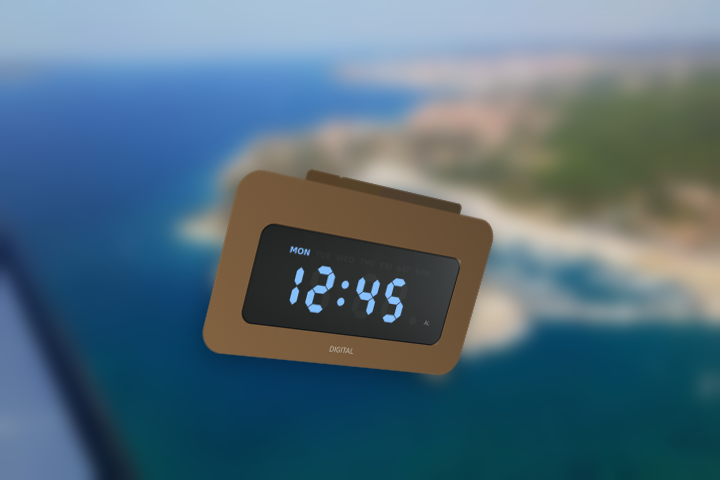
{"hour": 12, "minute": 45}
